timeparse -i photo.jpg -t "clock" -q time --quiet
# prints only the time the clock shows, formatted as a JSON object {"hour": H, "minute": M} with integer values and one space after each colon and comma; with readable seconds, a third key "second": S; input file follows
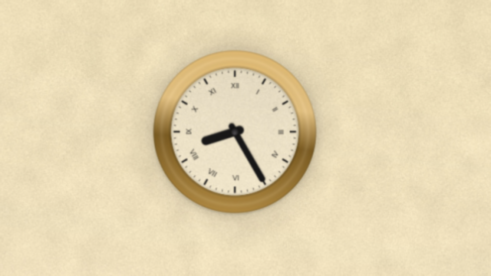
{"hour": 8, "minute": 25}
